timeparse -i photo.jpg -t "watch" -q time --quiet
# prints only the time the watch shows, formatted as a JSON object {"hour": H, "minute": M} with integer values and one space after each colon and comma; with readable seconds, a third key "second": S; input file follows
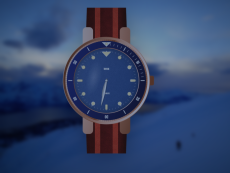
{"hour": 6, "minute": 32}
